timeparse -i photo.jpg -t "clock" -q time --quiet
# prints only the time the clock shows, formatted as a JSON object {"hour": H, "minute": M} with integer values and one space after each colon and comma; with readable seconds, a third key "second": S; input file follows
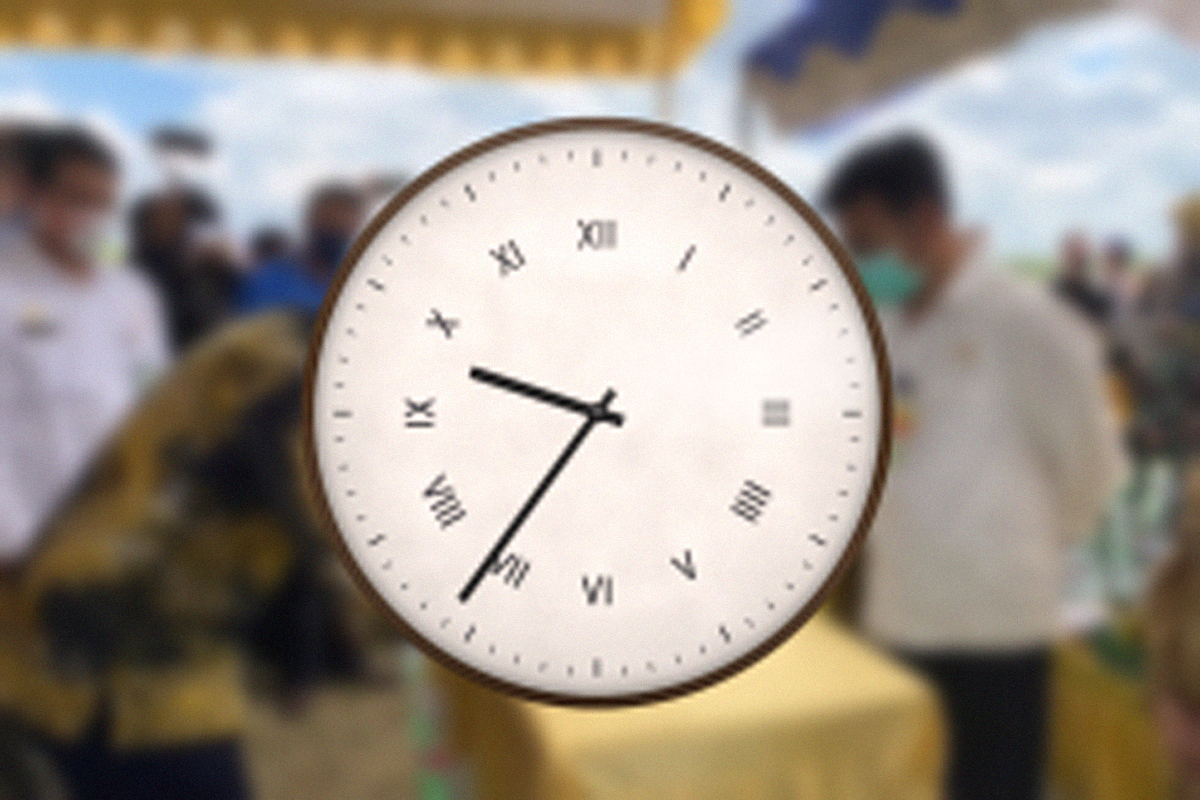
{"hour": 9, "minute": 36}
